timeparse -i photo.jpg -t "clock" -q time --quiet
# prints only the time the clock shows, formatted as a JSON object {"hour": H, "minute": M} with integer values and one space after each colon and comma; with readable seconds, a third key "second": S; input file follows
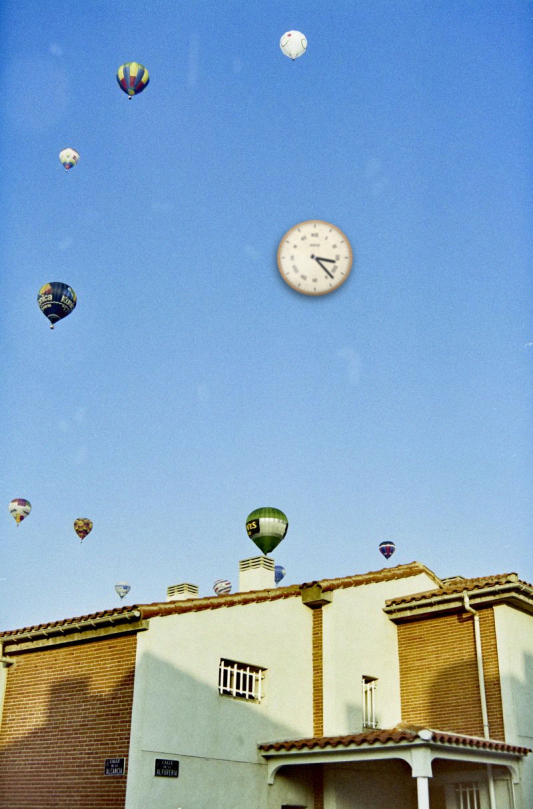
{"hour": 3, "minute": 23}
